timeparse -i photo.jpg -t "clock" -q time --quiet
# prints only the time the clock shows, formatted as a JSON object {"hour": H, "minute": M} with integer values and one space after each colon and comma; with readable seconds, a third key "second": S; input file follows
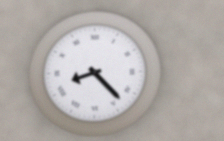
{"hour": 8, "minute": 23}
